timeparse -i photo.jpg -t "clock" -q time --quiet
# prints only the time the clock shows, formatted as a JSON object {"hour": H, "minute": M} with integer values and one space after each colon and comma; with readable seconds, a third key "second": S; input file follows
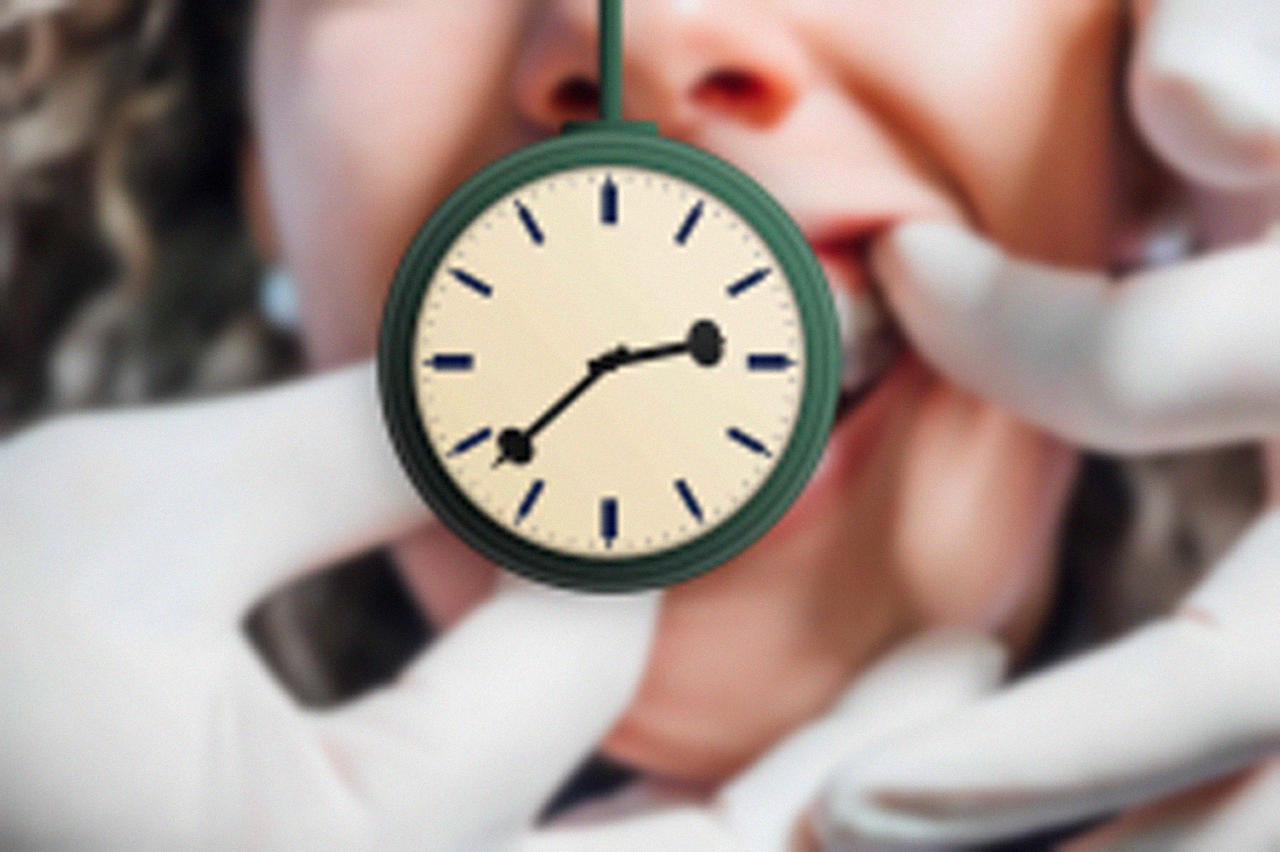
{"hour": 2, "minute": 38}
